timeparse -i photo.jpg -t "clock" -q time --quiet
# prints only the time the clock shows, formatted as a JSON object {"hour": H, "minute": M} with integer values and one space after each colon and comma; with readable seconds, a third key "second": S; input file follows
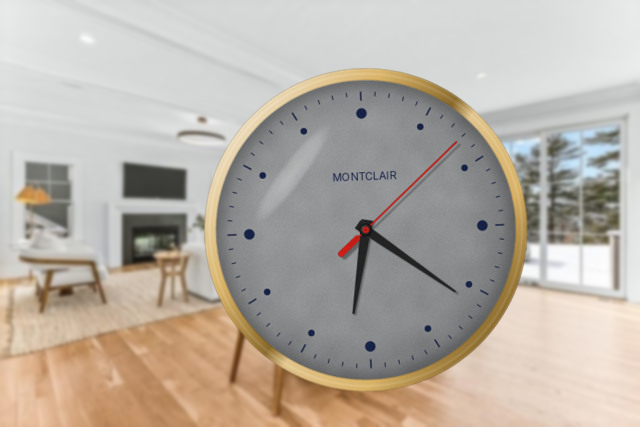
{"hour": 6, "minute": 21, "second": 8}
